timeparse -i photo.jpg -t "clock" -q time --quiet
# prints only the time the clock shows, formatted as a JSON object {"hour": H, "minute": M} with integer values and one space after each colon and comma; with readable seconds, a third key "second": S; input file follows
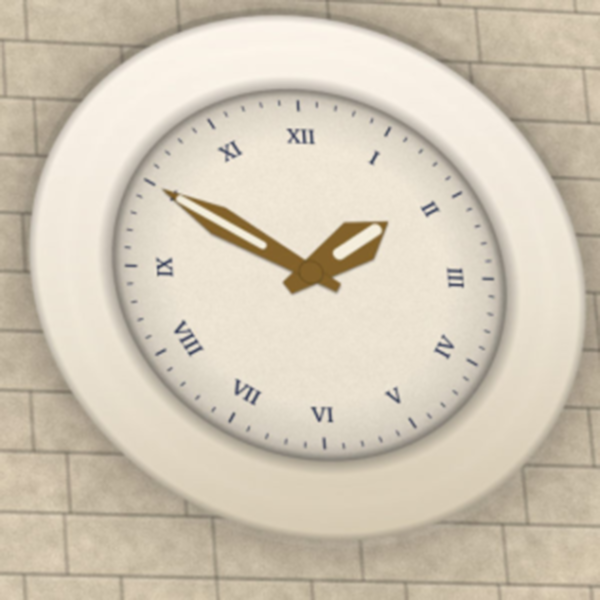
{"hour": 1, "minute": 50}
